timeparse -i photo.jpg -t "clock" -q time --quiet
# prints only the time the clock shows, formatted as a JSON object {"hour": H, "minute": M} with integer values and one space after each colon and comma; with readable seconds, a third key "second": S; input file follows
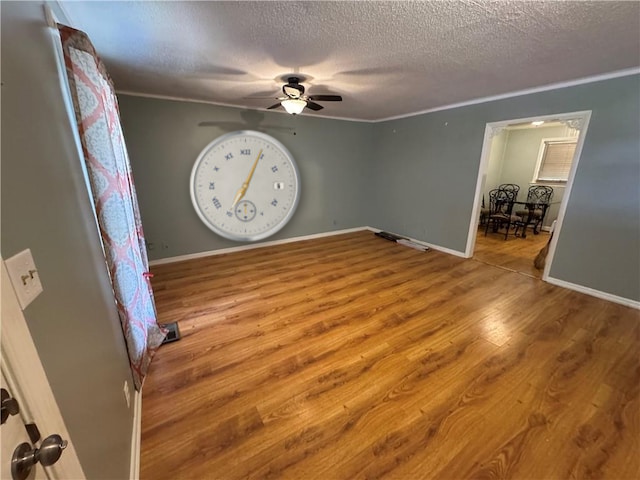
{"hour": 7, "minute": 4}
